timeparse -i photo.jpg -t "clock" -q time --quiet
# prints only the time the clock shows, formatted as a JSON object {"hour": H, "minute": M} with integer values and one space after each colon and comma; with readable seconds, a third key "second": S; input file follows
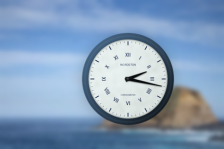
{"hour": 2, "minute": 17}
